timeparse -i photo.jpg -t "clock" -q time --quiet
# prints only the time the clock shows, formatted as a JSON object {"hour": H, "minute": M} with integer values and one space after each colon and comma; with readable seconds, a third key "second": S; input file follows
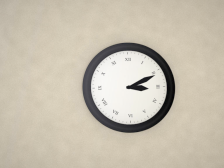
{"hour": 3, "minute": 11}
